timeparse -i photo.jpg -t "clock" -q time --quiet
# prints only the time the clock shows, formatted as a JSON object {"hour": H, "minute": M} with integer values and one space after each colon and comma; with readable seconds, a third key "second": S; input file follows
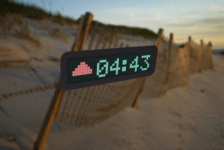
{"hour": 4, "minute": 43}
